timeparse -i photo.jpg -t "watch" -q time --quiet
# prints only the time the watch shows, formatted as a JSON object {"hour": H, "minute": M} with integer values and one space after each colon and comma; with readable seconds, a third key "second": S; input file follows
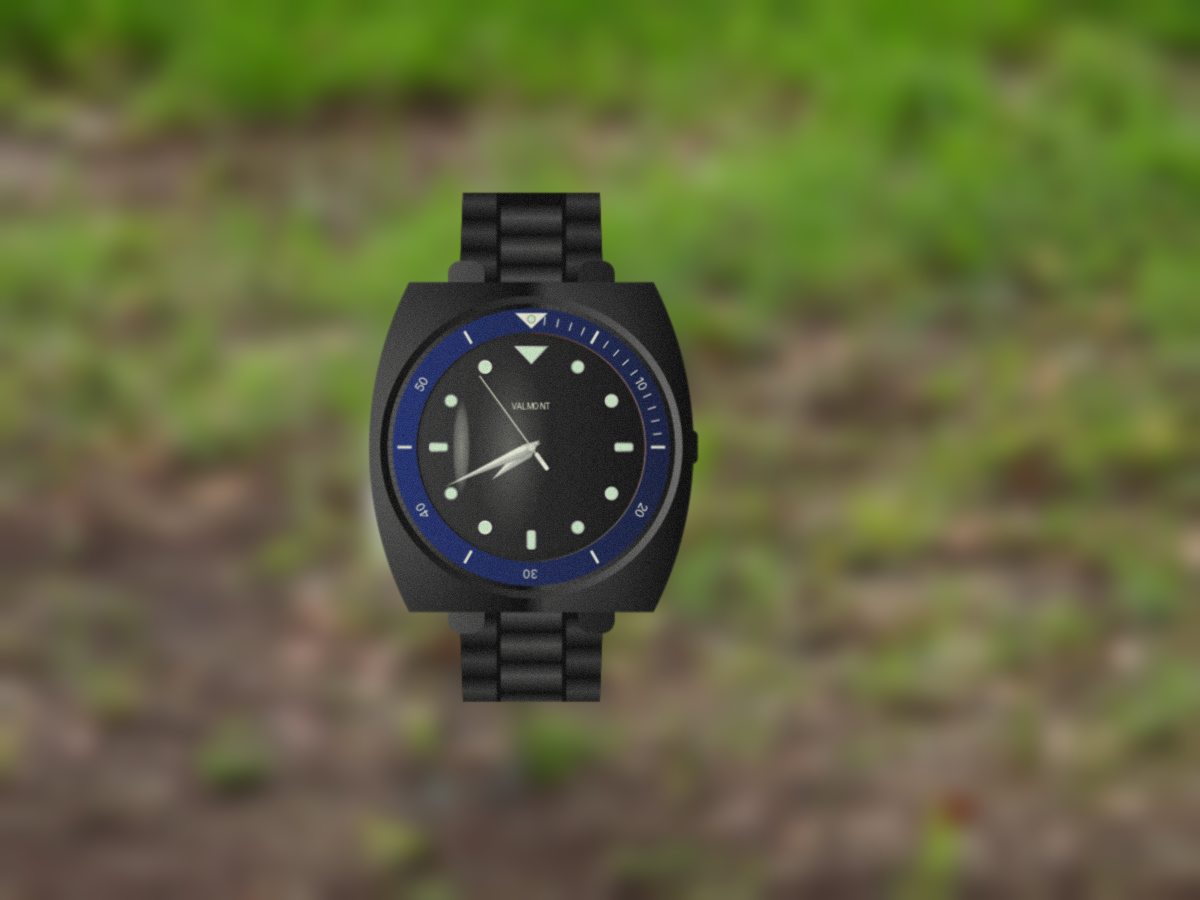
{"hour": 7, "minute": 40, "second": 54}
